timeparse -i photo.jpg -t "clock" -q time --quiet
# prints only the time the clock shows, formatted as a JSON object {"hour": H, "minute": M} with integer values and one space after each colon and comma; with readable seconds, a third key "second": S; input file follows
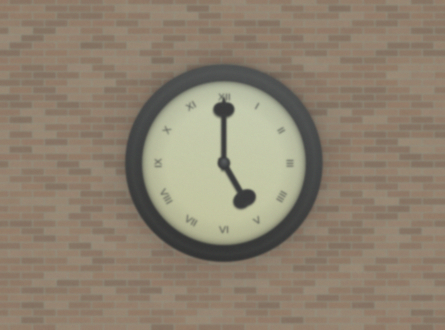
{"hour": 5, "minute": 0}
